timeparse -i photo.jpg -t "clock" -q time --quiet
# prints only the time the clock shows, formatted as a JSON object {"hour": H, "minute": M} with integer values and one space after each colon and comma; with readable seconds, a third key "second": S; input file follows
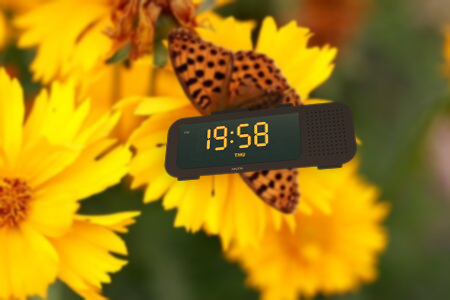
{"hour": 19, "minute": 58}
